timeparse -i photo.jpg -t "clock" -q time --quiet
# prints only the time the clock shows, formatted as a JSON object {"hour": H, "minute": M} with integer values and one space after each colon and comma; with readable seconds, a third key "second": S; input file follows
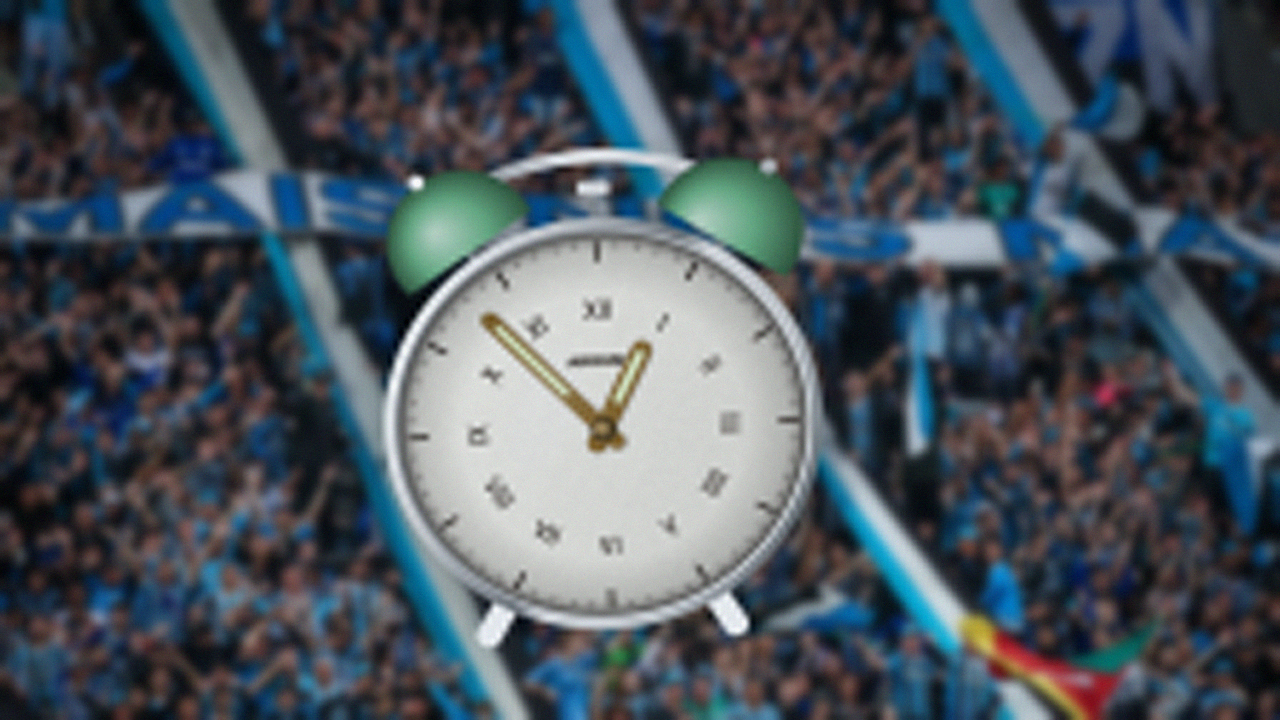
{"hour": 12, "minute": 53}
